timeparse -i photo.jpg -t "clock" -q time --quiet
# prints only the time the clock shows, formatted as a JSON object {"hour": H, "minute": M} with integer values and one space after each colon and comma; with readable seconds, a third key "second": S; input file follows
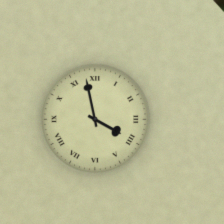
{"hour": 3, "minute": 58}
